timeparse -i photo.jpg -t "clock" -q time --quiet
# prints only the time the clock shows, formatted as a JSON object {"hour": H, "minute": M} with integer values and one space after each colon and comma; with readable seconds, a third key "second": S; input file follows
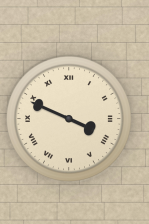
{"hour": 3, "minute": 49}
